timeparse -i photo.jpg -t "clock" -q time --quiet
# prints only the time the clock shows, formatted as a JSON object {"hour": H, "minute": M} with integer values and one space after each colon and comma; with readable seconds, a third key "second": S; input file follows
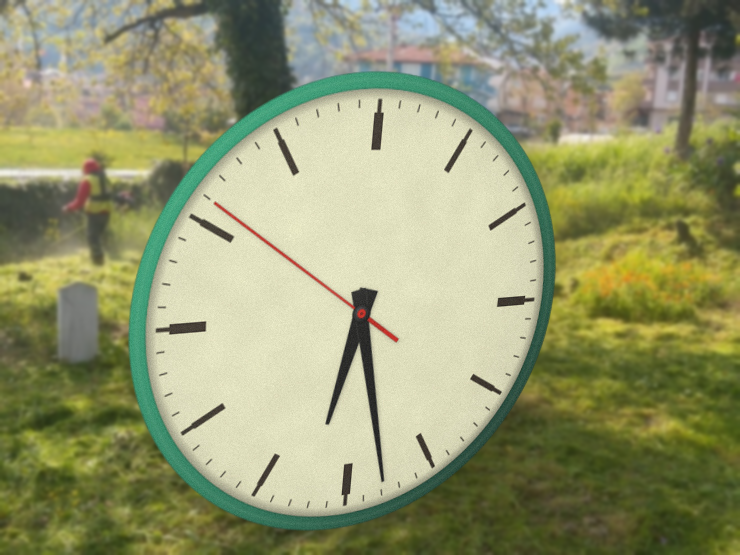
{"hour": 6, "minute": 27, "second": 51}
